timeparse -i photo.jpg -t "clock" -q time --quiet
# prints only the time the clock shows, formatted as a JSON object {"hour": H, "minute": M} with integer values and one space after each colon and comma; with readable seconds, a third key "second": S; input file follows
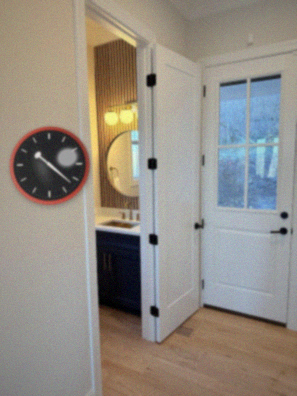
{"hour": 10, "minute": 22}
